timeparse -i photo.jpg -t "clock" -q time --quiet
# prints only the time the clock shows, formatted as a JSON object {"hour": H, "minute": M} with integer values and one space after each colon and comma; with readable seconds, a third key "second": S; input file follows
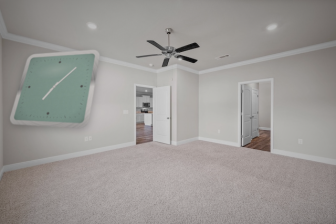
{"hour": 7, "minute": 7}
